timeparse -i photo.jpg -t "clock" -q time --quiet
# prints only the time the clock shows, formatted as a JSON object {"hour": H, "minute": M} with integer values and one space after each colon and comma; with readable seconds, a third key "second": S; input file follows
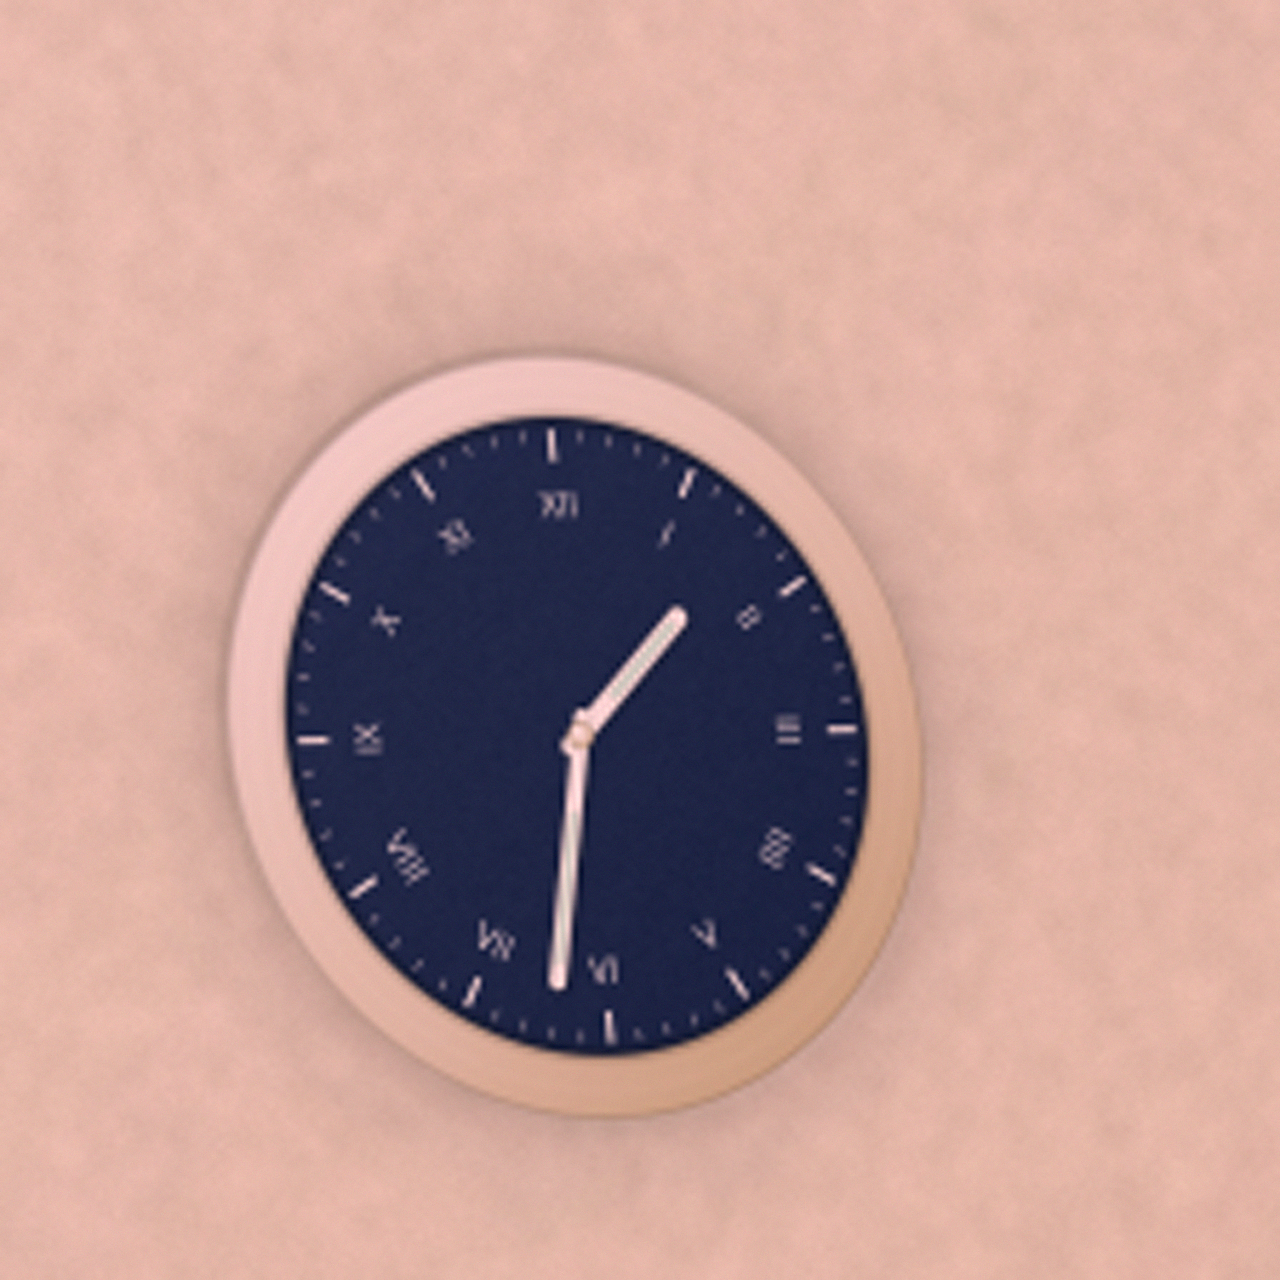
{"hour": 1, "minute": 32}
